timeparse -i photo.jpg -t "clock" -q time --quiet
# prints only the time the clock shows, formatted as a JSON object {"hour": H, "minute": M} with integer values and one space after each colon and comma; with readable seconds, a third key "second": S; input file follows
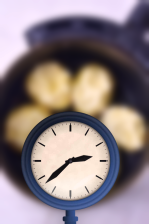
{"hour": 2, "minute": 38}
